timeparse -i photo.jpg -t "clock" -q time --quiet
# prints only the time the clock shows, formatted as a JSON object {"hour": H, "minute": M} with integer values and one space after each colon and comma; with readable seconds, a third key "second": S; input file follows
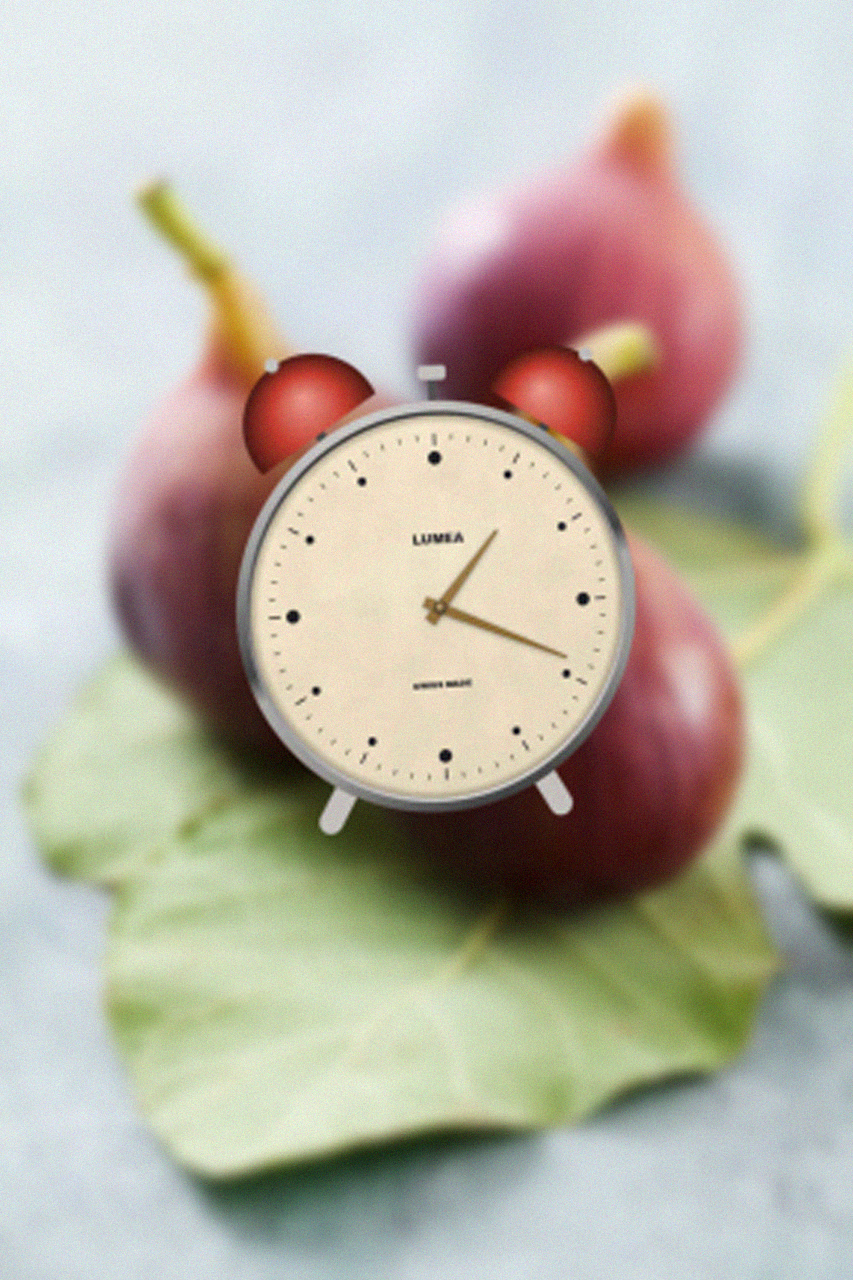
{"hour": 1, "minute": 19}
